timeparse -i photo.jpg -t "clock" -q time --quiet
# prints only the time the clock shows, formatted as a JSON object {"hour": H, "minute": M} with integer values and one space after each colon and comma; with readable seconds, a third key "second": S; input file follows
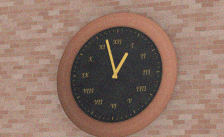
{"hour": 12, "minute": 57}
